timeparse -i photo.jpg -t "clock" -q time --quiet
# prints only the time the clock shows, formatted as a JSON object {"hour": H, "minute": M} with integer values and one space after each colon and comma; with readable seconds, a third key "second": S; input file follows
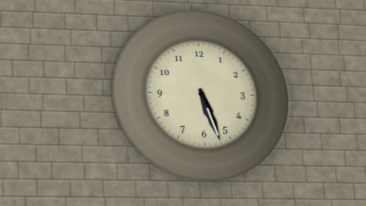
{"hour": 5, "minute": 27}
